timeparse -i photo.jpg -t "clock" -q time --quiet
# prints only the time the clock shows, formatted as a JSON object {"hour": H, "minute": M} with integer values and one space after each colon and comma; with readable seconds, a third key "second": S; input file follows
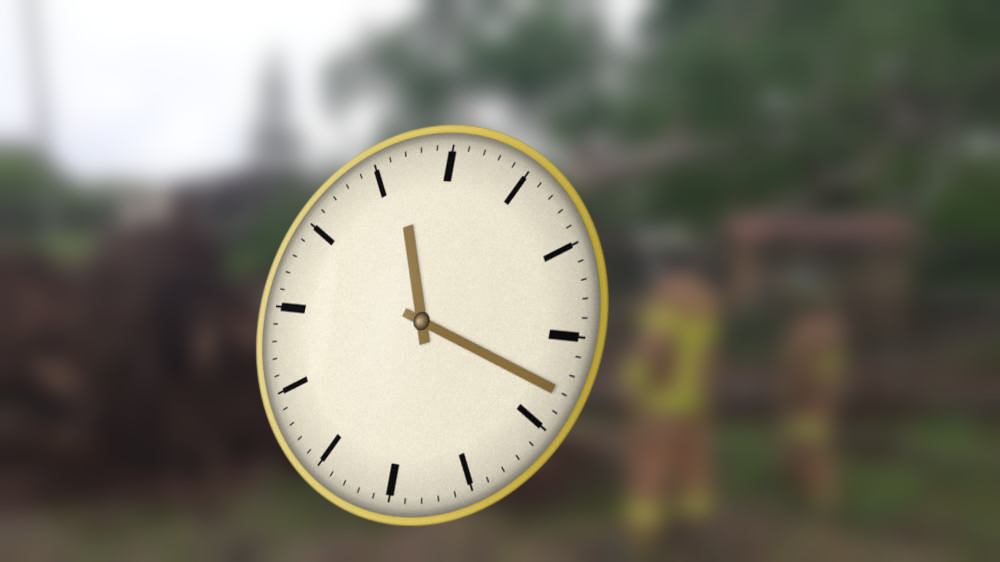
{"hour": 11, "minute": 18}
